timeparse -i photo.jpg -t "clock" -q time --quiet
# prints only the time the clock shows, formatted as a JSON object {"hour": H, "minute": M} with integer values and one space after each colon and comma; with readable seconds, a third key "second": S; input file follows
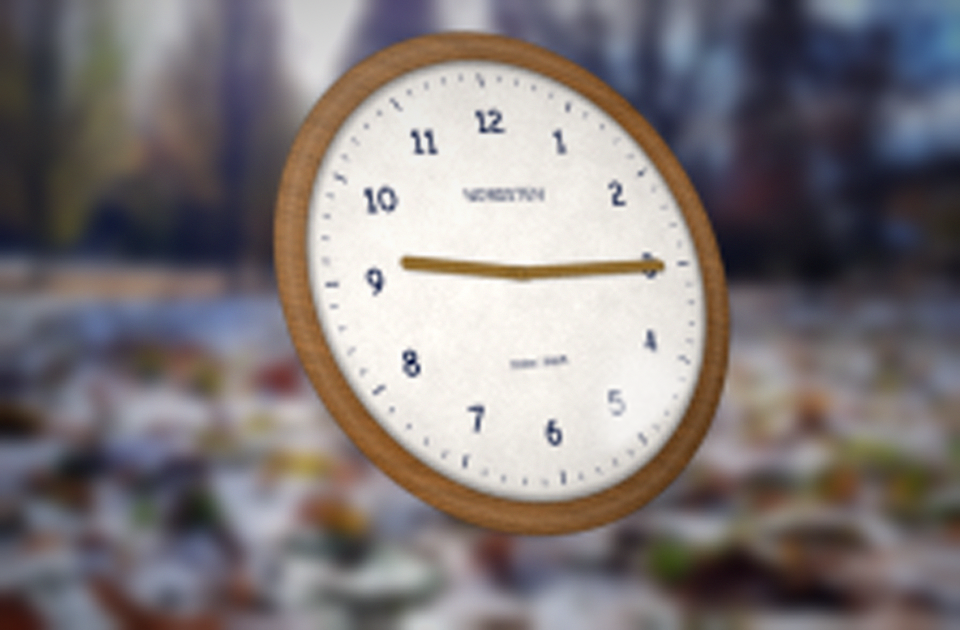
{"hour": 9, "minute": 15}
